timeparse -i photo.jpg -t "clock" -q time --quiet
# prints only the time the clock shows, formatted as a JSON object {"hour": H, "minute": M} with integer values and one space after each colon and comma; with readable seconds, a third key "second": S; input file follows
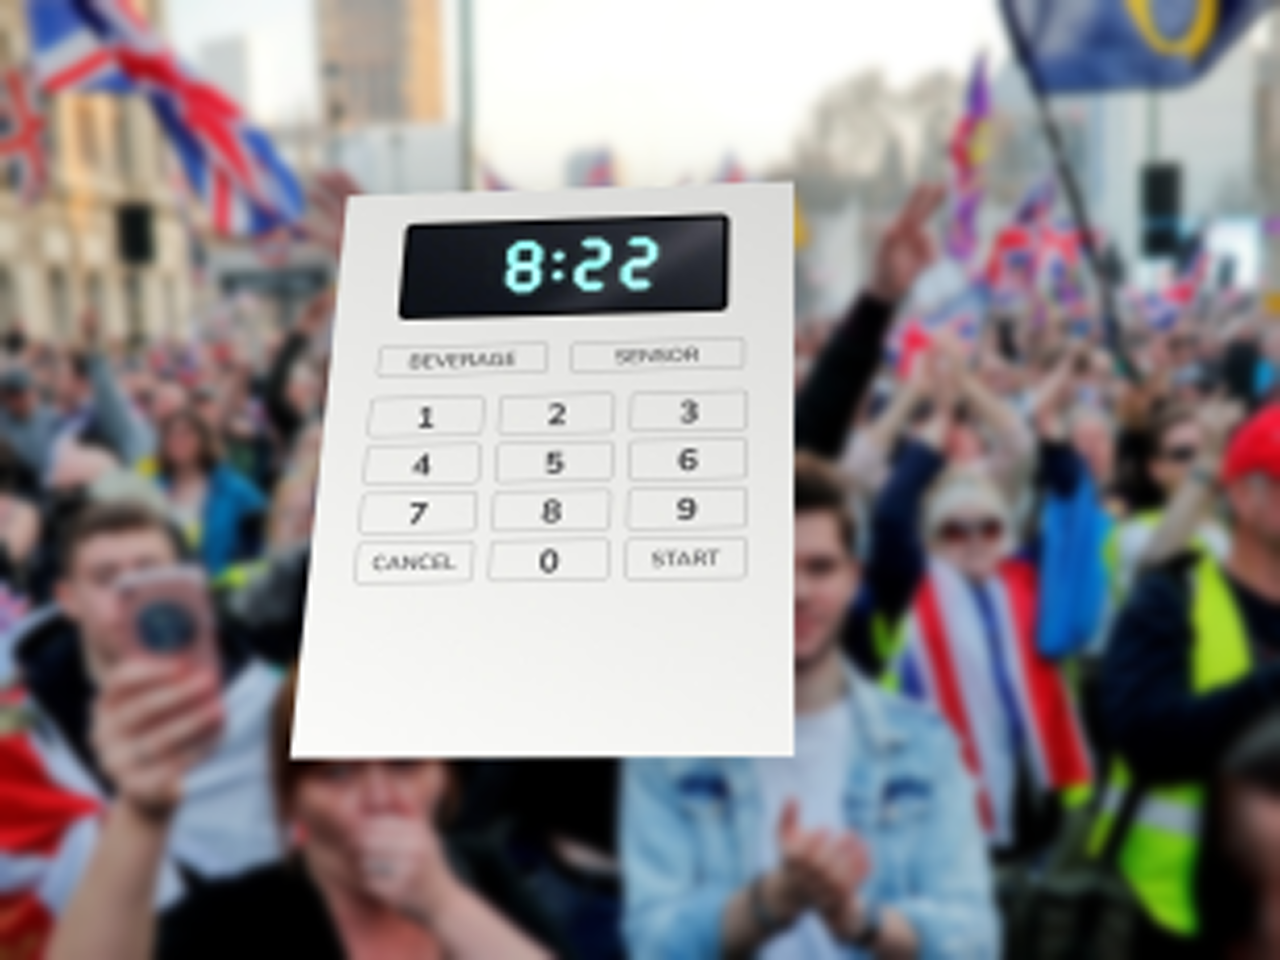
{"hour": 8, "minute": 22}
